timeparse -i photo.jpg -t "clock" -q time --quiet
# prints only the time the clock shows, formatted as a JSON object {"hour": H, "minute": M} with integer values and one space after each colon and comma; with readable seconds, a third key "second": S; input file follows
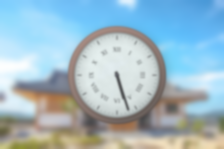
{"hour": 5, "minute": 27}
